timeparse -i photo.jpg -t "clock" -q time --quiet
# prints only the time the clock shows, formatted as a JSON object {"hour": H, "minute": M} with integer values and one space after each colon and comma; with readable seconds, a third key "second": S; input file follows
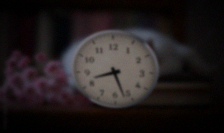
{"hour": 8, "minute": 27}
